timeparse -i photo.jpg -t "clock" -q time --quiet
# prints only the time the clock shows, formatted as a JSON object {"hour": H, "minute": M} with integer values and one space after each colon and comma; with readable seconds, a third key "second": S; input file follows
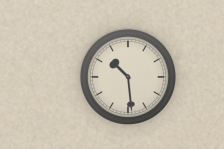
{"hour": 10, "minute": 29}
